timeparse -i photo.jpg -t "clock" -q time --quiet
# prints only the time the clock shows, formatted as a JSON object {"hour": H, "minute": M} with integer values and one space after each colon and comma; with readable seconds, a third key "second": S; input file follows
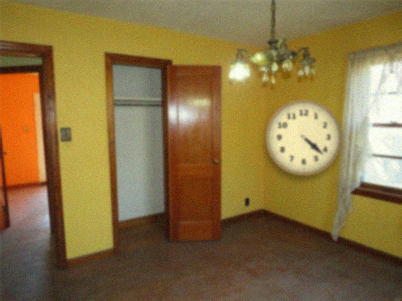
{"hour": 4, "minute": 22}
